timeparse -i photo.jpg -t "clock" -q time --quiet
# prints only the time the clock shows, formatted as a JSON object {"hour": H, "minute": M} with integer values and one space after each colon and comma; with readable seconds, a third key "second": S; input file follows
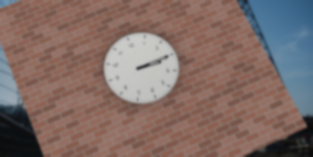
{"hour": 3, "minute": 15}
